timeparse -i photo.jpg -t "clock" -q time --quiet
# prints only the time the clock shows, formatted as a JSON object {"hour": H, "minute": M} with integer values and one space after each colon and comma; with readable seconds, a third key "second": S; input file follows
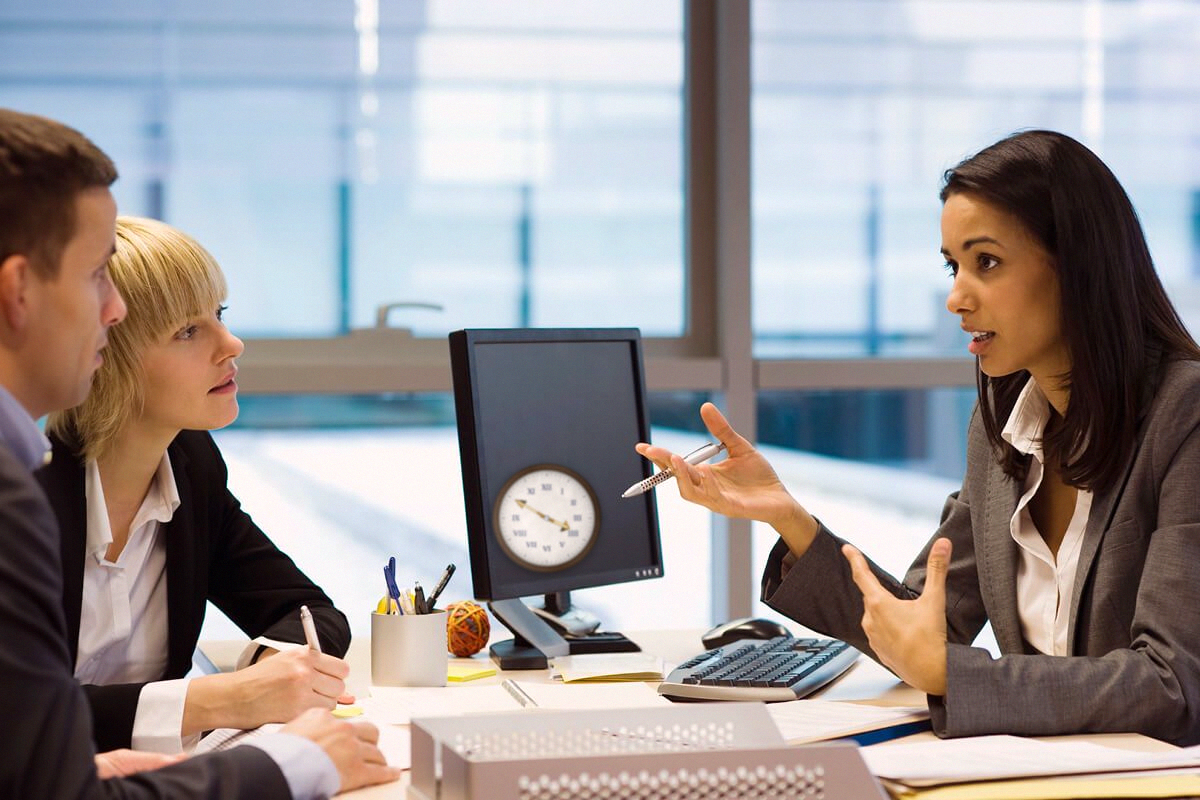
{"hour": 3, "minute": 50}
